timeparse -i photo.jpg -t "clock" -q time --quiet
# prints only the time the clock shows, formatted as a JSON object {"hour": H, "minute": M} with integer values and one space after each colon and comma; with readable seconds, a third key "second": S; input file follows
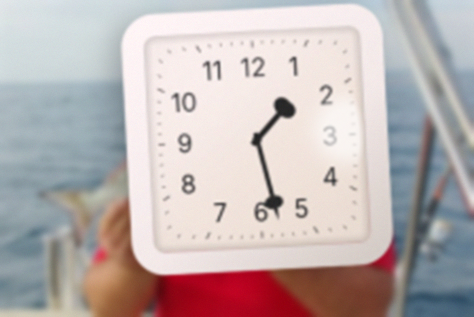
{"hour": 1, "minute": 28}
